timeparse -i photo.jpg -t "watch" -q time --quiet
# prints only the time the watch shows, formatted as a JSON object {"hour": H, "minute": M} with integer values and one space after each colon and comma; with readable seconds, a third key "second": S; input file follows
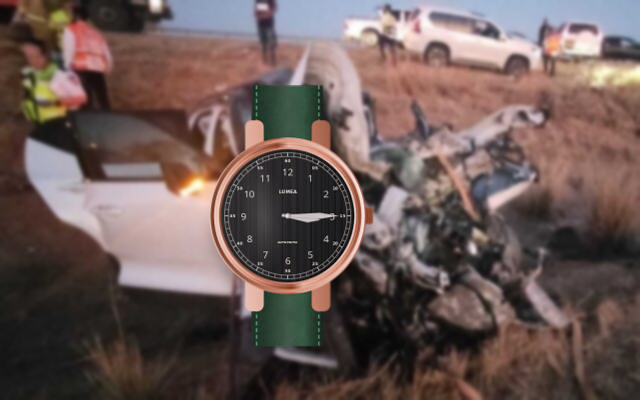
{"hour": 3, "minute": 15}
